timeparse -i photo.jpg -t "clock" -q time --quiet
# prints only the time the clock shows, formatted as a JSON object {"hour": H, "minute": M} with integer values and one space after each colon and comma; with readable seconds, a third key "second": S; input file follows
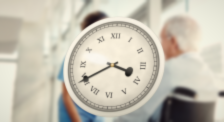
{"hour": 3, "minute": 40}
